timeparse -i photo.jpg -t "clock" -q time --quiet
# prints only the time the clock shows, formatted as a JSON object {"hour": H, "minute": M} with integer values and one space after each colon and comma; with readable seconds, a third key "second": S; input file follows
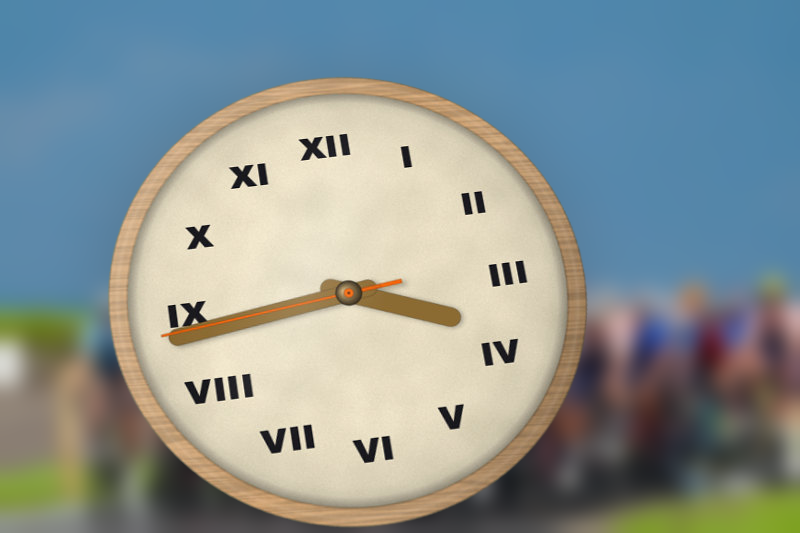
{"hour": 3, "minute": 43, "second": 44}
